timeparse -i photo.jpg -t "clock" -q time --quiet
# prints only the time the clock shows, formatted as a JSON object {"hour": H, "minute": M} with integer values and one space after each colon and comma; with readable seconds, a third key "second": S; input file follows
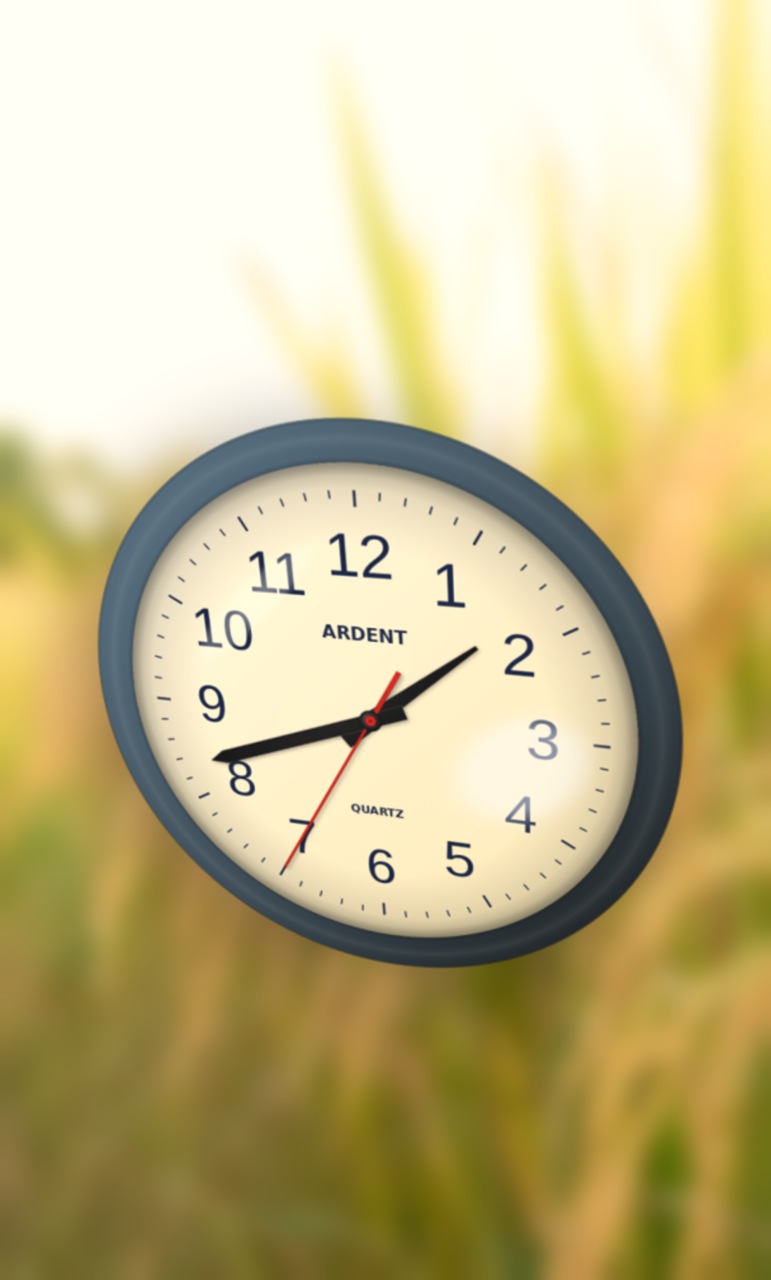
{"hour": 1, "minute": 41, "second": 35}
